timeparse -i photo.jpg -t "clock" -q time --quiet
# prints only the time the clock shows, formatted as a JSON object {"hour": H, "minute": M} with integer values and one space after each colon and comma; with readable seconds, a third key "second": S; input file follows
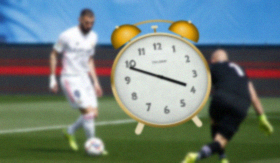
{"hour": 3, "minute": 49}
